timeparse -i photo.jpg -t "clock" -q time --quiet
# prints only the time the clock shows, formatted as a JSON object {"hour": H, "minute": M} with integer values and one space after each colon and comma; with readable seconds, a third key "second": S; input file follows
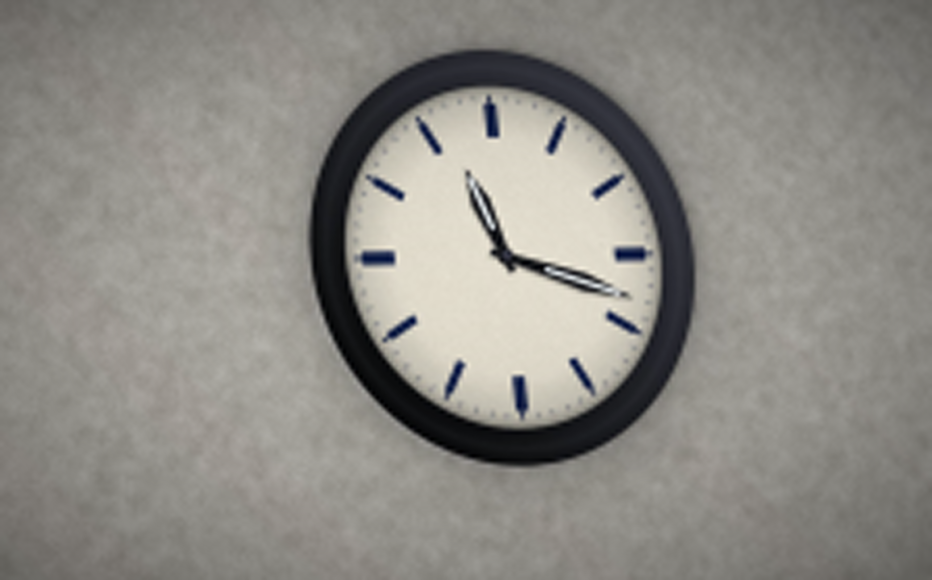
{"hour": 11, "minute": 18}
